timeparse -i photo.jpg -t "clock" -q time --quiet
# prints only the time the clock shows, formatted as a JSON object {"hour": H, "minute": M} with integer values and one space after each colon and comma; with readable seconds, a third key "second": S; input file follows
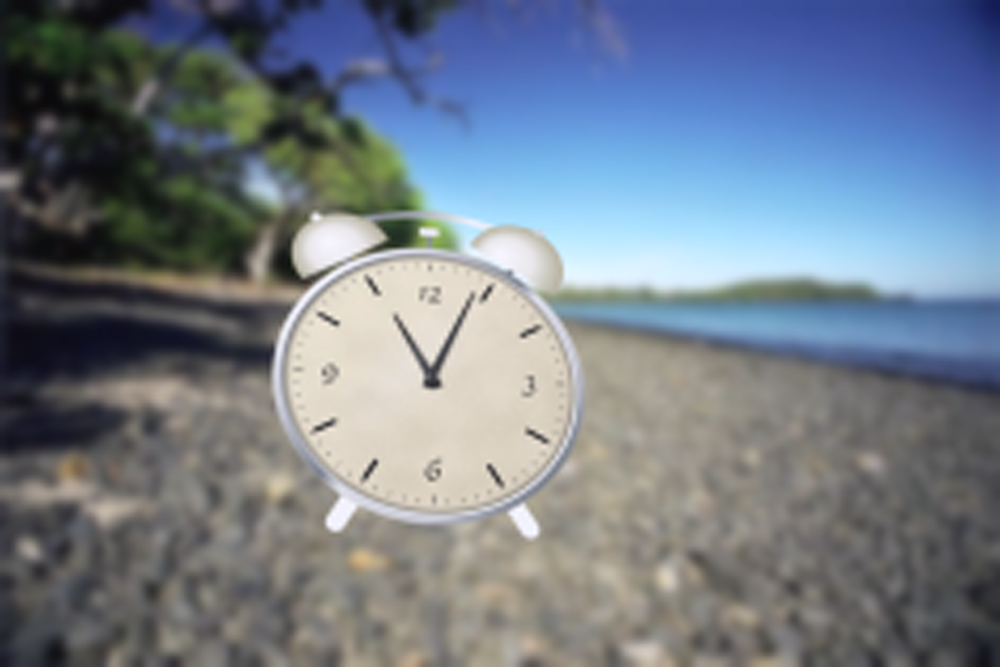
{"hour": 11, "minute": 4}
